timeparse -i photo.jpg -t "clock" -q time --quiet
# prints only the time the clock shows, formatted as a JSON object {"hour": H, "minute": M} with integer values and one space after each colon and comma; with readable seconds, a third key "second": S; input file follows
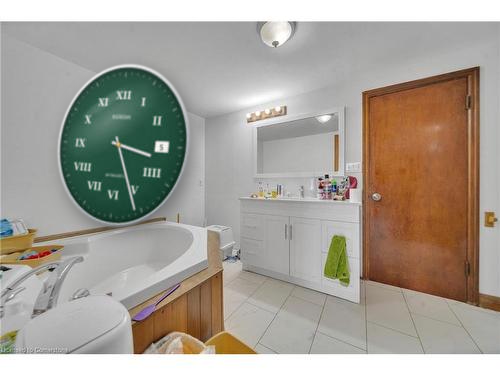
{"hour": 3, "minute": 26}
